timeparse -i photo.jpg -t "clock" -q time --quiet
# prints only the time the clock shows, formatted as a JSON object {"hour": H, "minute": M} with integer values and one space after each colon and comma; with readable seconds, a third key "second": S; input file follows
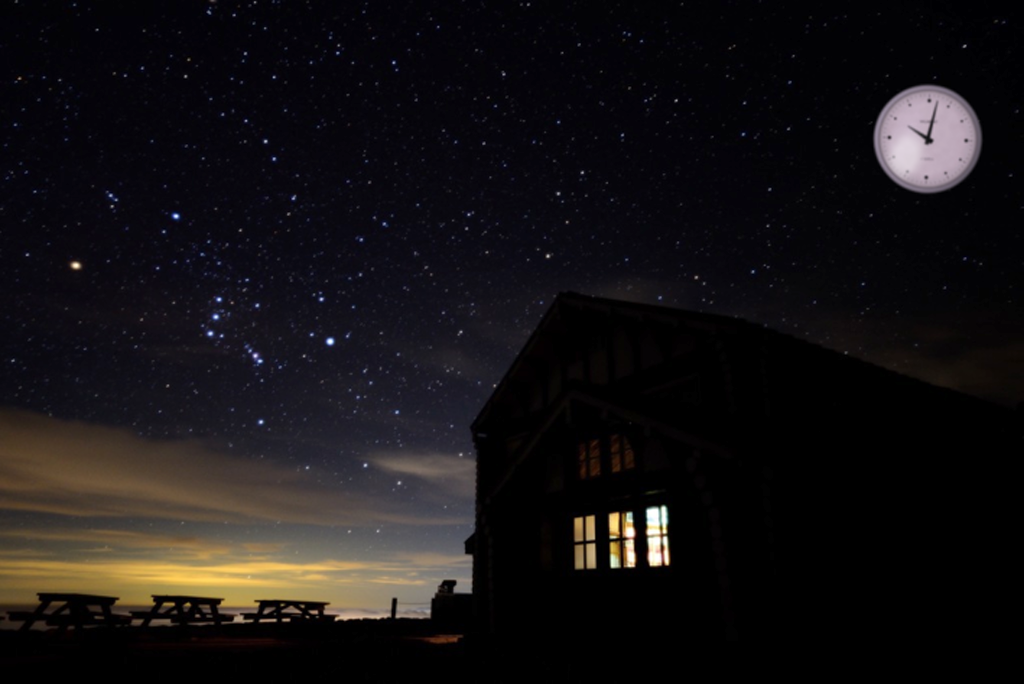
{"hour": 10, "minute": 2}
